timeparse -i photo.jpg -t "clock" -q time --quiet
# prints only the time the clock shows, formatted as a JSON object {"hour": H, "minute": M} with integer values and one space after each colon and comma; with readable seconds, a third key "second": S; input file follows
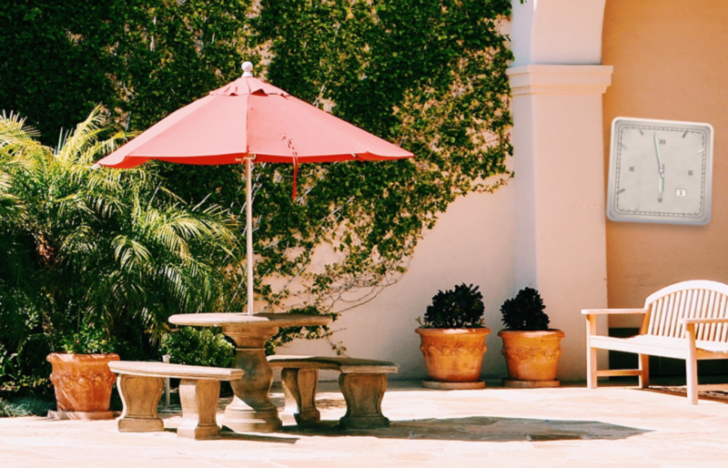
{"hour": 5, "minute": 58}
